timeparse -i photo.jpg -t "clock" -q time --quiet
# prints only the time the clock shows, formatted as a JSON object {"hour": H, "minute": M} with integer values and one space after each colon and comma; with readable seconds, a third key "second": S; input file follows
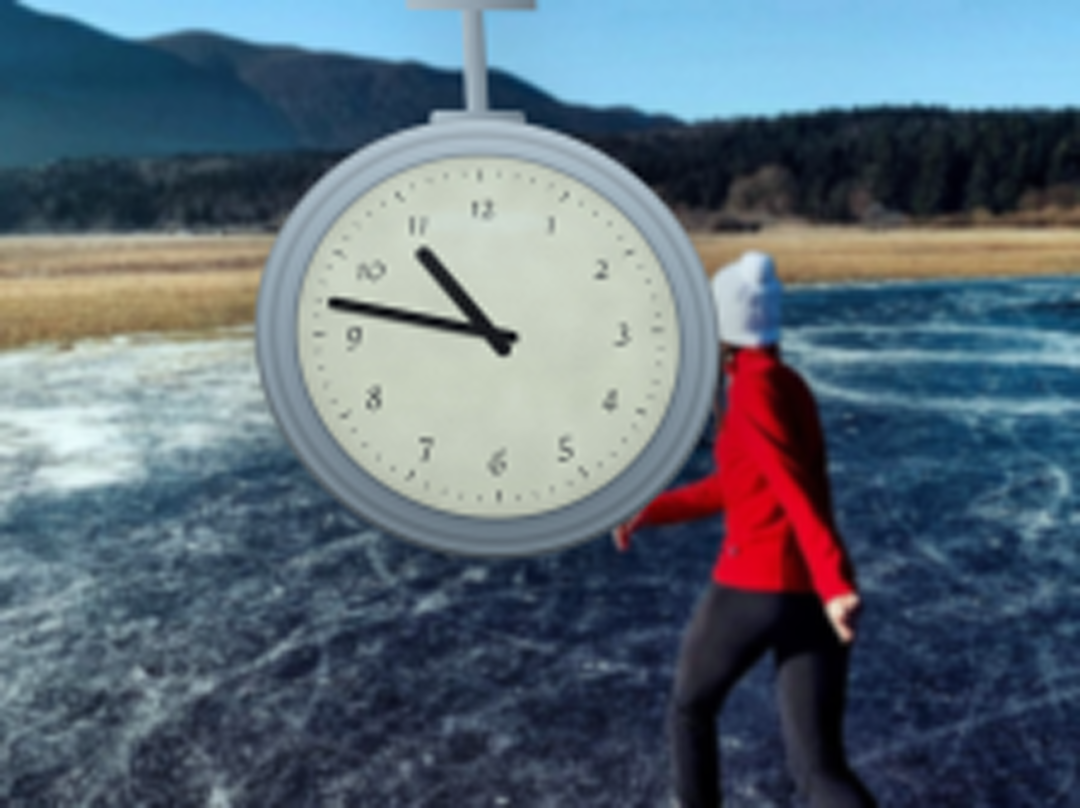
{"hour": 10, "minute": 47}
